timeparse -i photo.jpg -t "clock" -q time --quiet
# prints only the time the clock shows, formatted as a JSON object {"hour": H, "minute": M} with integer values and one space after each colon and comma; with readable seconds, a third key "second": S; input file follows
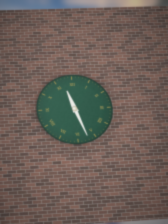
{"hour": 11, "minute": 27}
